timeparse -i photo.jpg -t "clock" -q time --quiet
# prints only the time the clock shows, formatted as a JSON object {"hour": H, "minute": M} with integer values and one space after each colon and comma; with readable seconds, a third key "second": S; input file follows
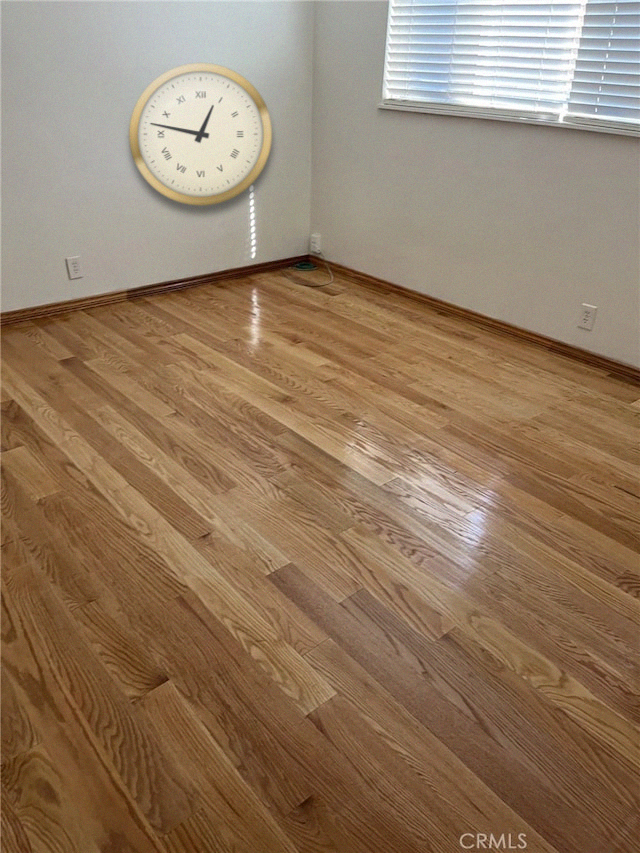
{"hour": 12, "minute": 47}
